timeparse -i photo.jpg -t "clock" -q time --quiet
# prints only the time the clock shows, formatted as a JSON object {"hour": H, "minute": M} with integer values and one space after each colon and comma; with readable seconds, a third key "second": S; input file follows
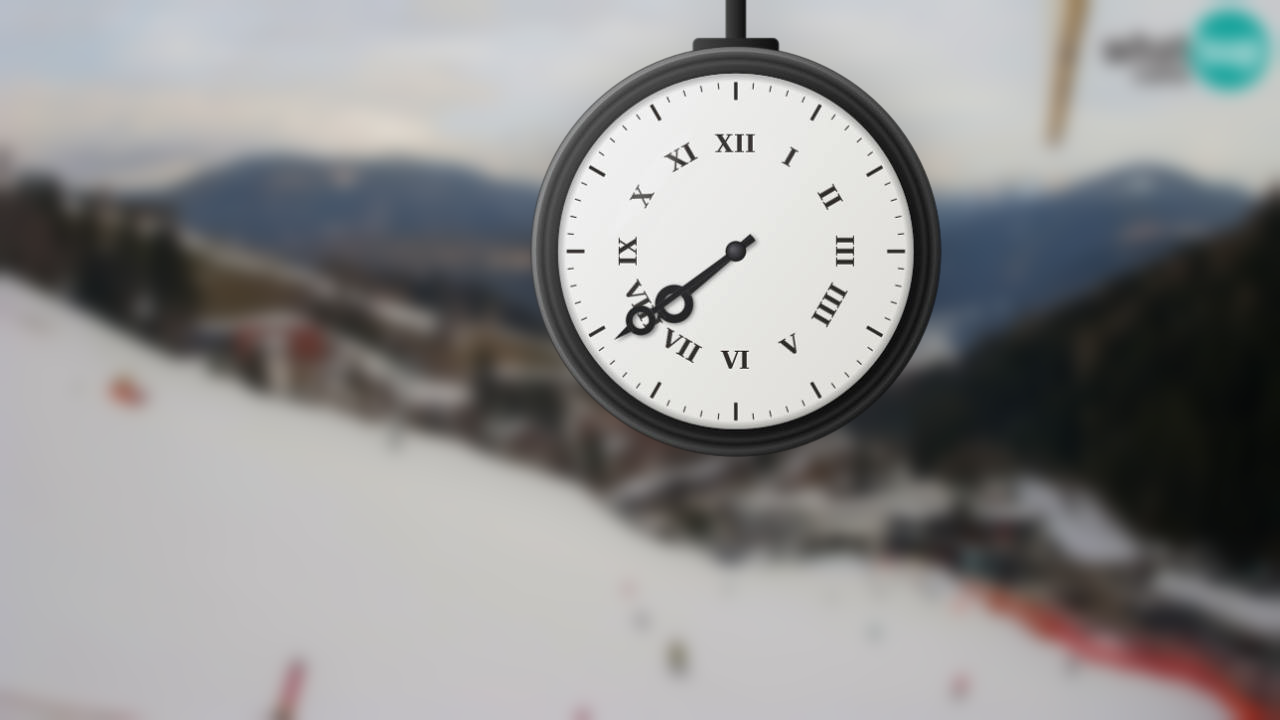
{"hour": 7, "minute": 39}
